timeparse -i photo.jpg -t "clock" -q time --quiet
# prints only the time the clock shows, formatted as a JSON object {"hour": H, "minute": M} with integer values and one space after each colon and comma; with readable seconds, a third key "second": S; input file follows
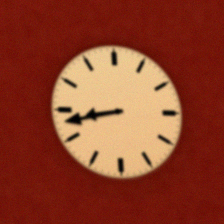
{"hour": 8, "minute": 43}
